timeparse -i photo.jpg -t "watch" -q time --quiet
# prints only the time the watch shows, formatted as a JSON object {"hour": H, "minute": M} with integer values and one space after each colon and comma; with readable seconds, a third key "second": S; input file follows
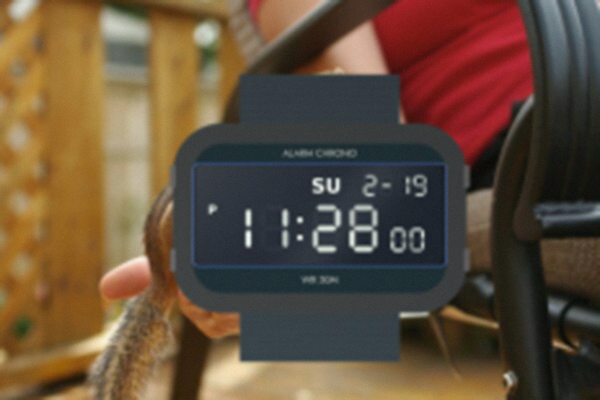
{"hour": 11, "minute": 28, "second": 0}
